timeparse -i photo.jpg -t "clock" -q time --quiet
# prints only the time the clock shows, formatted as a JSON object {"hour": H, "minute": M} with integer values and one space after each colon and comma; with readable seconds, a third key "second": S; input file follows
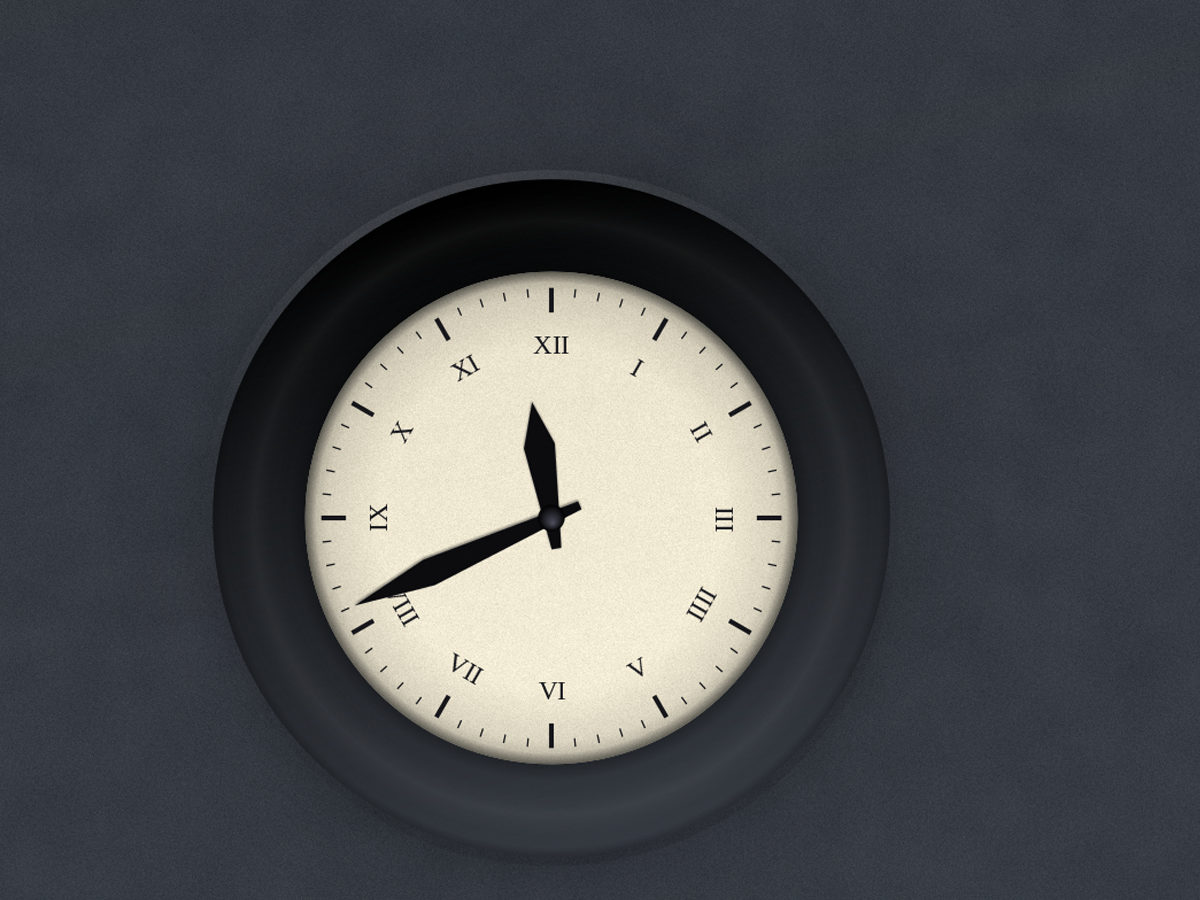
{"hour": 11, "minute": 41}
